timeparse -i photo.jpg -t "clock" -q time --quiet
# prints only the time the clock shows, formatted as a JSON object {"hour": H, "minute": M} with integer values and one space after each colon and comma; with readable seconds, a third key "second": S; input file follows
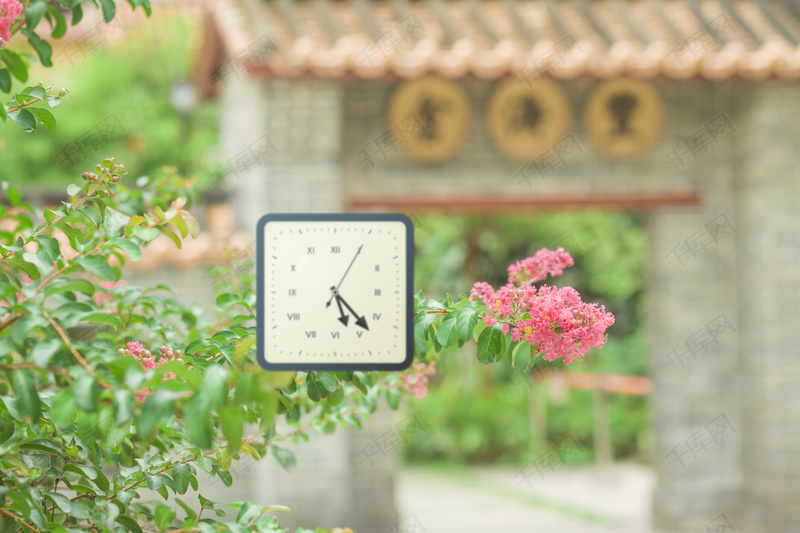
{"hour": 5, "minute": 23, "second": 5}
